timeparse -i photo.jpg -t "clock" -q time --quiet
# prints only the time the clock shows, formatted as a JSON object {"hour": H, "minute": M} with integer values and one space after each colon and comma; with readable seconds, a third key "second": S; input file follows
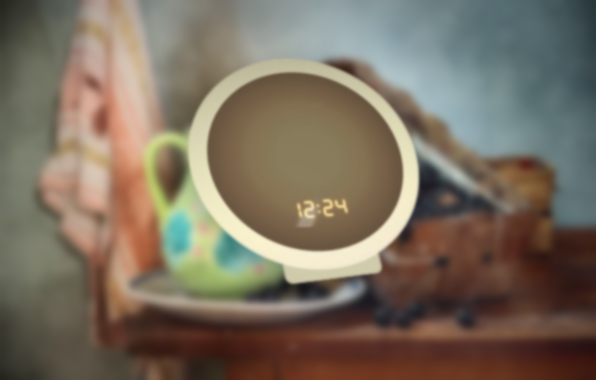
{"hour": 12, "minute": 24}
